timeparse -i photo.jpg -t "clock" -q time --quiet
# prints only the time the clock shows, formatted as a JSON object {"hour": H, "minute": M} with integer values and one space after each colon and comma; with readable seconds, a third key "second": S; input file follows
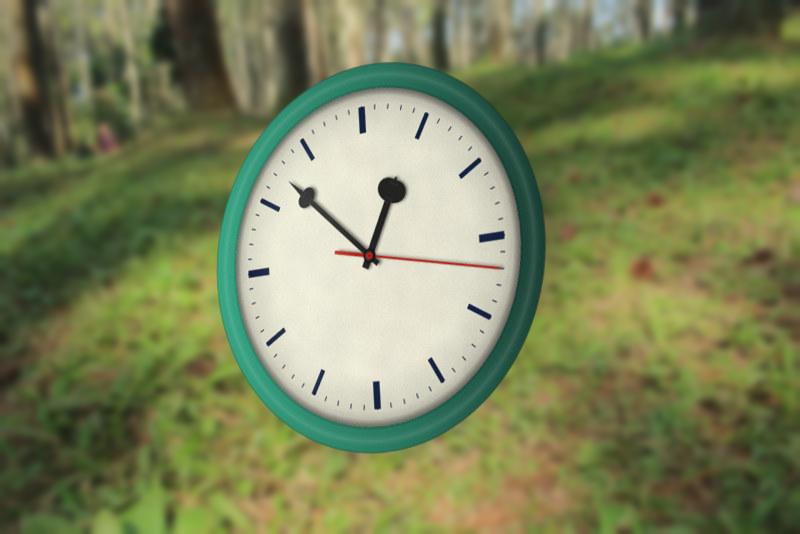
{"hour": 12, "minute": 52, "second": 17}
